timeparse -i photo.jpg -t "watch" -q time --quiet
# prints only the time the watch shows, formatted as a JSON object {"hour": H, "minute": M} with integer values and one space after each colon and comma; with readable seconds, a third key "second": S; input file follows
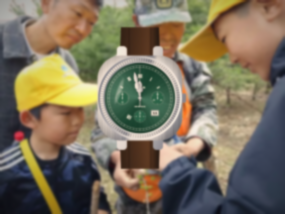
{"hour": 11, "minute": 58}
